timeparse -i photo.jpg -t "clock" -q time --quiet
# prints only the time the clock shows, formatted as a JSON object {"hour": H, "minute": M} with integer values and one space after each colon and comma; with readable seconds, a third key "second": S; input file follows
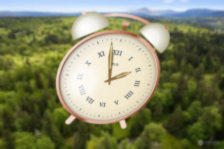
{"hour": 1, "minute": 58}
